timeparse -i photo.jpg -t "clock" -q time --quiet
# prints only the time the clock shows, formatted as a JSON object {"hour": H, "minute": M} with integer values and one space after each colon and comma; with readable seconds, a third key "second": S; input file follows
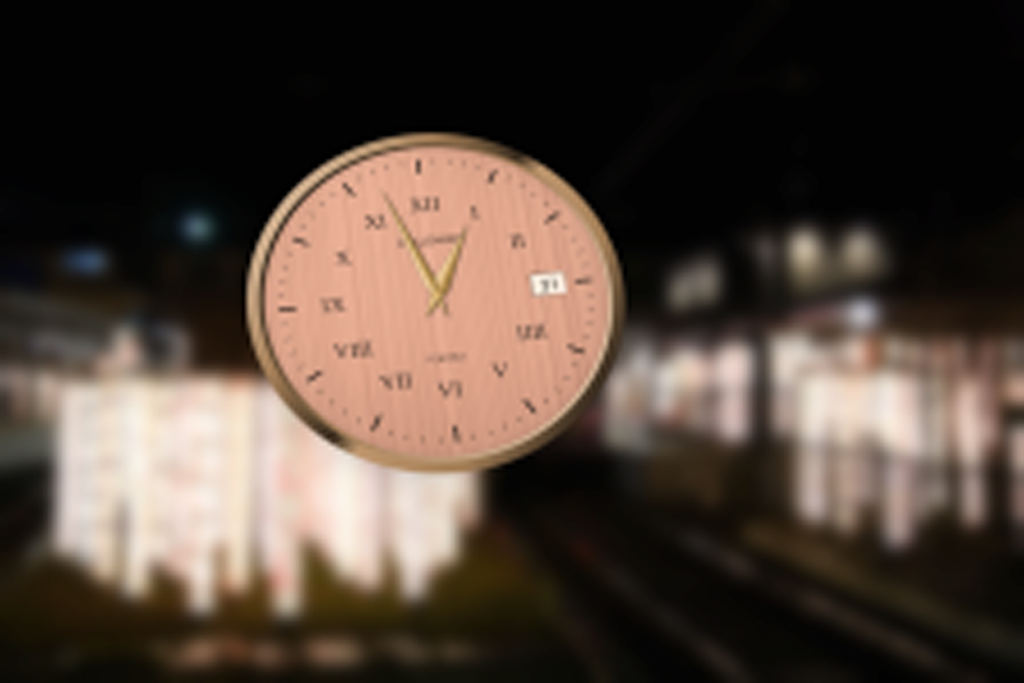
{"hour": 12, "minute": 57}
